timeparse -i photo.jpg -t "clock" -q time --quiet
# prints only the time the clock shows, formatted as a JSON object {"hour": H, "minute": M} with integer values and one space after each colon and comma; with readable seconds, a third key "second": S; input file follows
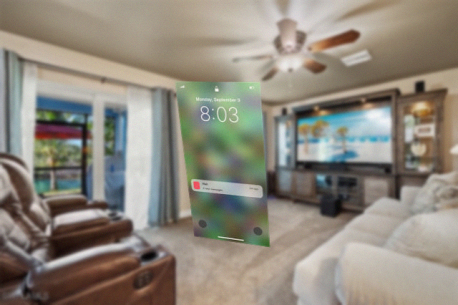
{"hour": 8, "minute": 3}
